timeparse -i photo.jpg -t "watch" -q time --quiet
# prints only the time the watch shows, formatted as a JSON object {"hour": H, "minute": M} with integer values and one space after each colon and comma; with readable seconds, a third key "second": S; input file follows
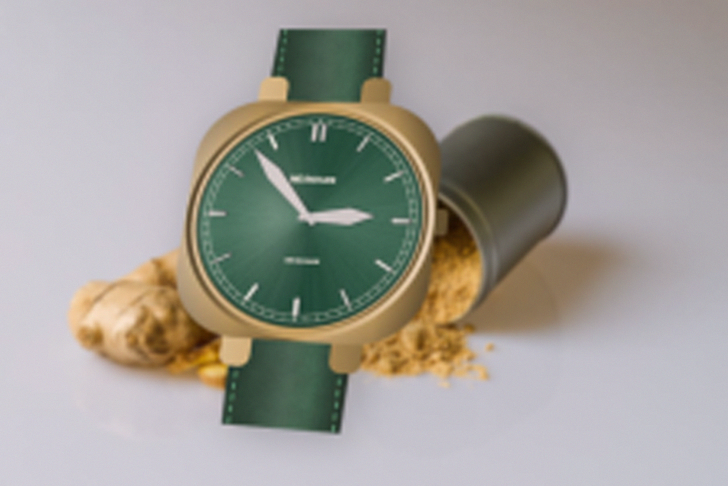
{"hour": 2, "minute": 53}
